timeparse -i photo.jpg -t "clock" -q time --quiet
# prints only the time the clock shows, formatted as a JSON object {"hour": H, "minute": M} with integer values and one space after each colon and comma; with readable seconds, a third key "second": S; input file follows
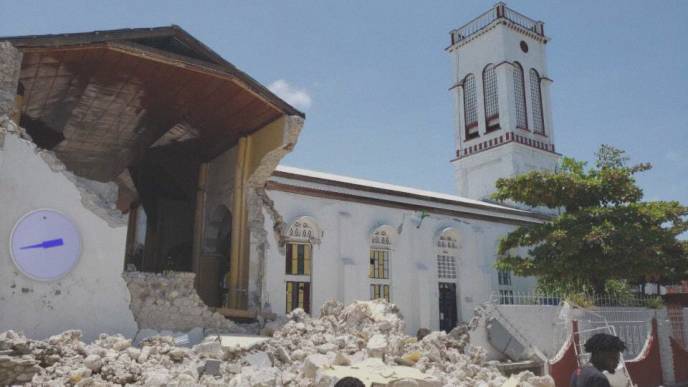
{"hour": 2, "minute": 44}
